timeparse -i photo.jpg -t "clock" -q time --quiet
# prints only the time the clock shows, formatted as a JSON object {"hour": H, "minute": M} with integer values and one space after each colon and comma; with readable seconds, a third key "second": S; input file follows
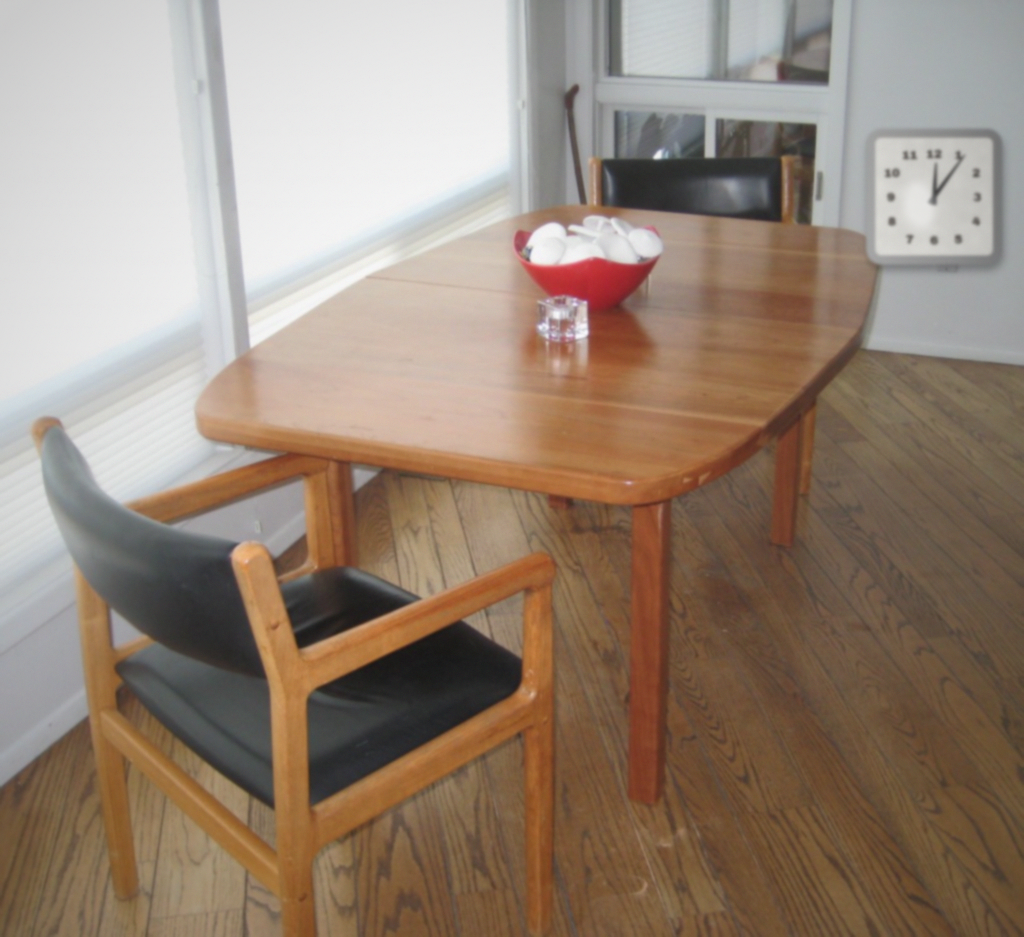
{"hour": 12, "minute": 6}
